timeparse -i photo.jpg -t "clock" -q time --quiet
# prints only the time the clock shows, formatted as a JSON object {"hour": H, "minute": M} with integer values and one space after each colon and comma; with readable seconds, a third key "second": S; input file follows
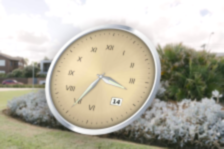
{"hour": 3, "minute": 35}
